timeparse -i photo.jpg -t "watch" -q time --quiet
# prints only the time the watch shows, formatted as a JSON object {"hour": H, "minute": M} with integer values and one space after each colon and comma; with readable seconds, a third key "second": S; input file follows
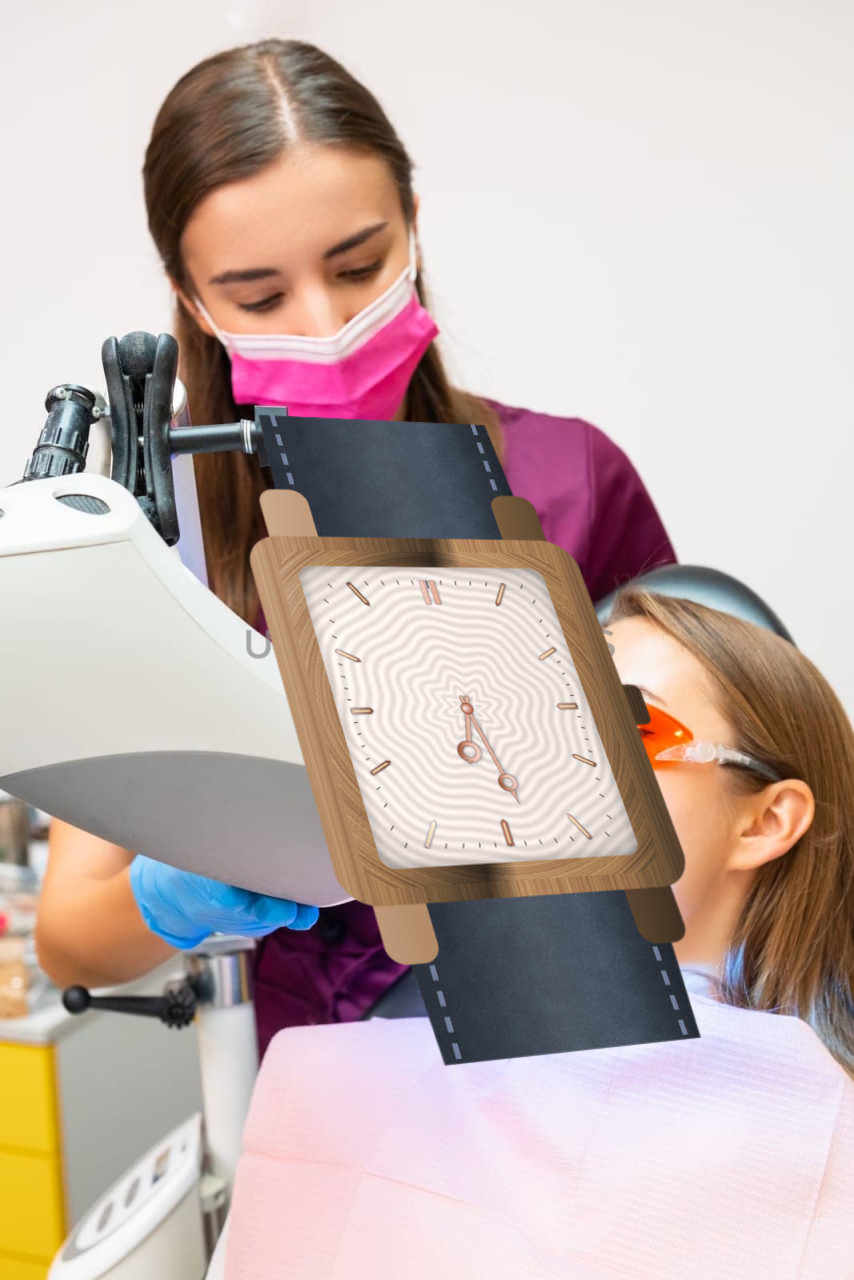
{"hour": 6, "minute": 28}
